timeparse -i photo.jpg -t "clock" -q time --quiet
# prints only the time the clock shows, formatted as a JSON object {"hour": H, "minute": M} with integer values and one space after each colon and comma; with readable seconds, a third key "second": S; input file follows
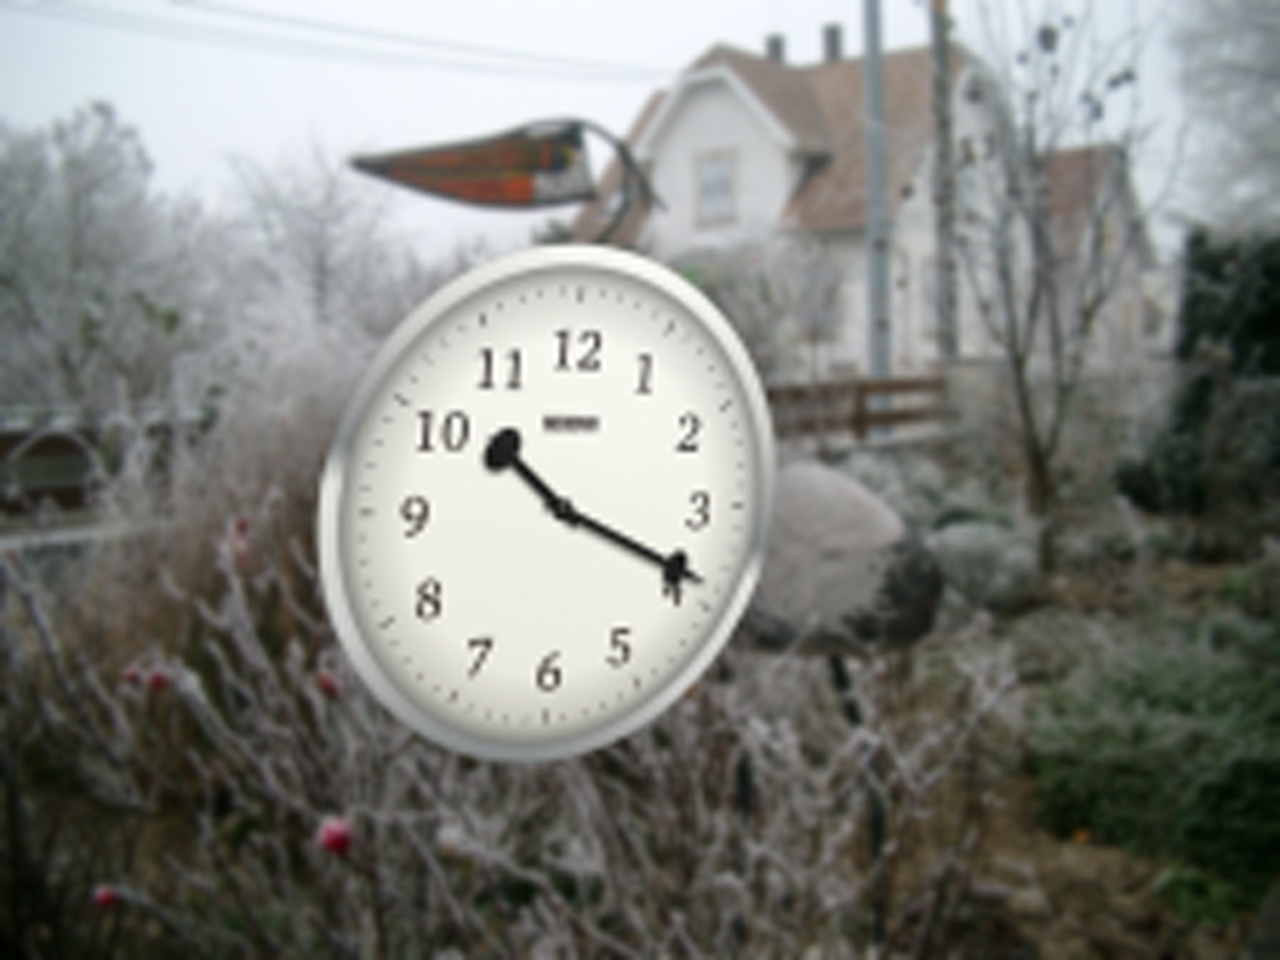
{"hour": 10, "minute": 19}
